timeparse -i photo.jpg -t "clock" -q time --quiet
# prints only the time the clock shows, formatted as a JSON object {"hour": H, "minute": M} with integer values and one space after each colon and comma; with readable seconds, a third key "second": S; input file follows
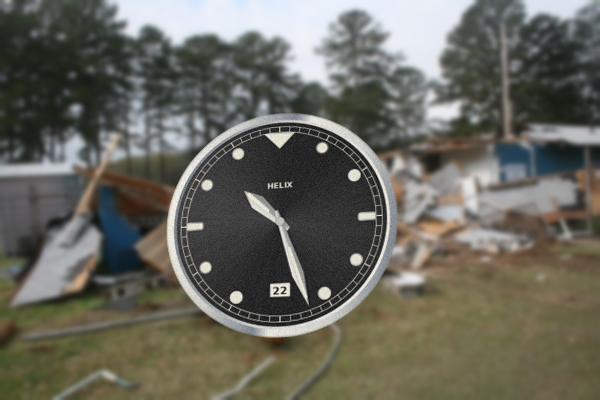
{"hour": 10, "minute": 27}
